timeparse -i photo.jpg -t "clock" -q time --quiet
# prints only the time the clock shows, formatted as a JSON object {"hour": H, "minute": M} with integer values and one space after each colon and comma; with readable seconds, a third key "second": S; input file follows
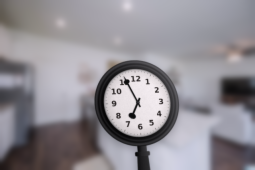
{"hour": 6, "minute": 56}
